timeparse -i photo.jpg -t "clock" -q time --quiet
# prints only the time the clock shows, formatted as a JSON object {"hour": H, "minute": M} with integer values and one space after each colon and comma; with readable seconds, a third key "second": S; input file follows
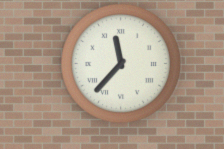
{"hour": 11, "minute": 37}
